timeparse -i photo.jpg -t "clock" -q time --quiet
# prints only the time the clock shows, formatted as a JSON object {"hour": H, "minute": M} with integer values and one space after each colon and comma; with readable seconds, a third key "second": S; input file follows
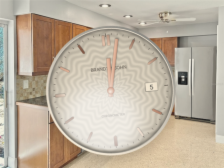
{"hour": 12, "minute": 2}
